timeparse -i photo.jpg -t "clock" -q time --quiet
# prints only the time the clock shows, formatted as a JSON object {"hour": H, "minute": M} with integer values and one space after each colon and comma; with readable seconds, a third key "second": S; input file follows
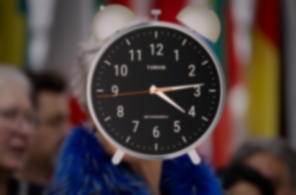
{"hour": 4, "minute": 13, "second": 44}
